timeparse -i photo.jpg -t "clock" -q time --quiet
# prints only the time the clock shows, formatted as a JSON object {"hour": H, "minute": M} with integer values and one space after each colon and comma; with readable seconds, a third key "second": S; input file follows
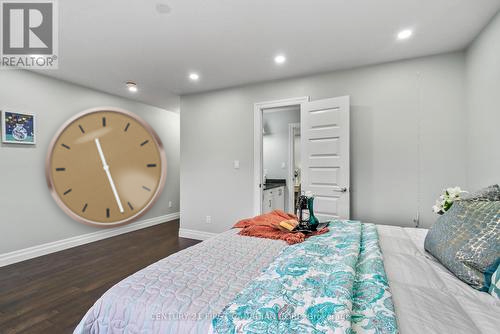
{"hour": 11, "minute": 27}
